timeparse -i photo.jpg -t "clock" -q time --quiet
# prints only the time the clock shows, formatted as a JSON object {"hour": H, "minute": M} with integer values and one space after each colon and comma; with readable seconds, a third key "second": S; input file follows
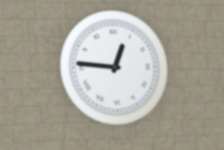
{"hour": 12, "minute": 46}
